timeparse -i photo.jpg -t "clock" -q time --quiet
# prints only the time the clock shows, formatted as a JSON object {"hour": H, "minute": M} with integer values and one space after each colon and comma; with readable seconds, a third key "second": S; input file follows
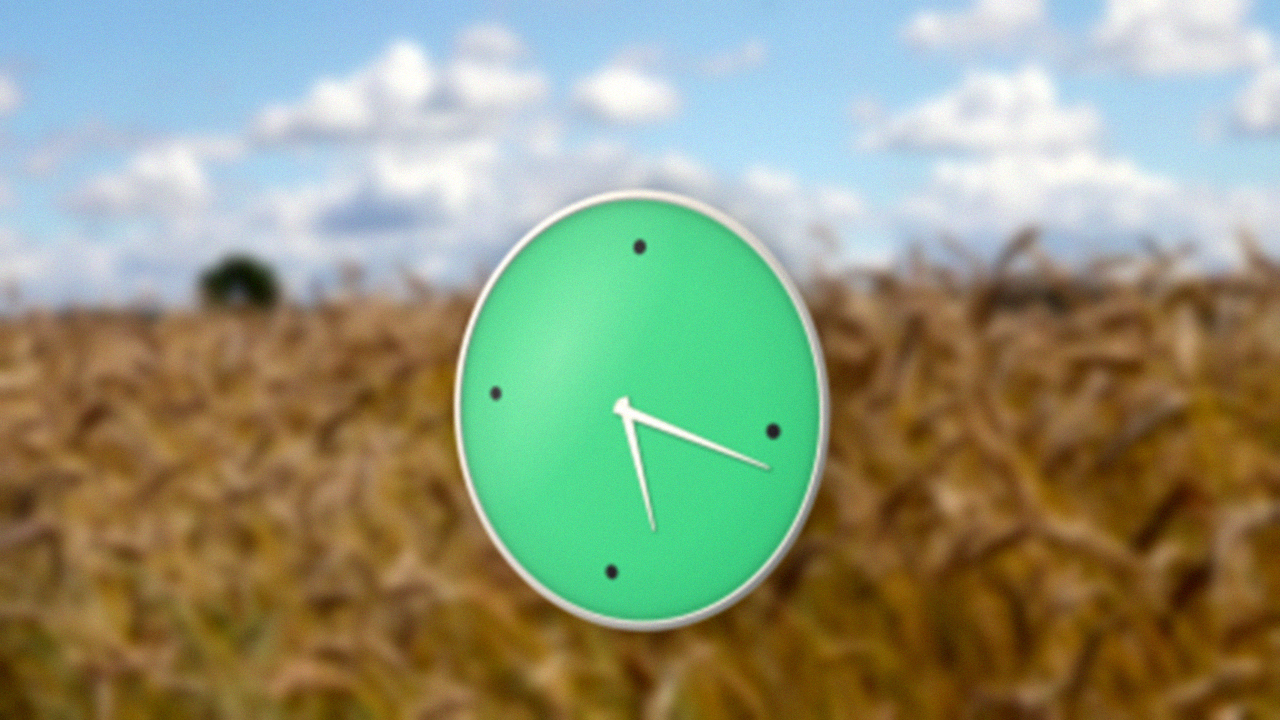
{"hour": 5, "minute": 17}
